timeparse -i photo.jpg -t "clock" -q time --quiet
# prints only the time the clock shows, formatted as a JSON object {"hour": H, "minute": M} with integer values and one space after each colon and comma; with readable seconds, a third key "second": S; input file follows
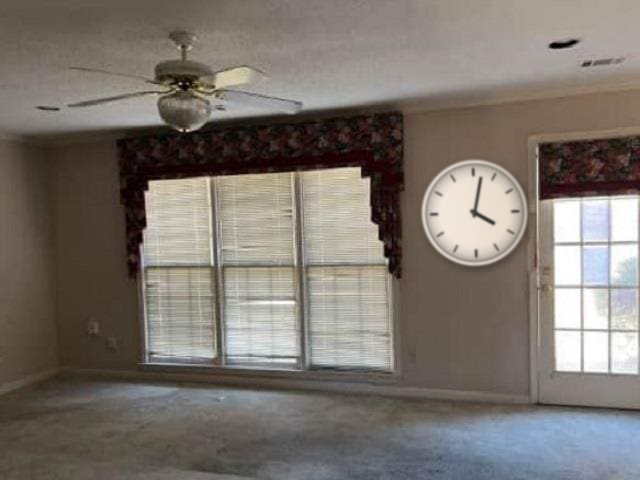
{"hour": 4, "minute": 2}
